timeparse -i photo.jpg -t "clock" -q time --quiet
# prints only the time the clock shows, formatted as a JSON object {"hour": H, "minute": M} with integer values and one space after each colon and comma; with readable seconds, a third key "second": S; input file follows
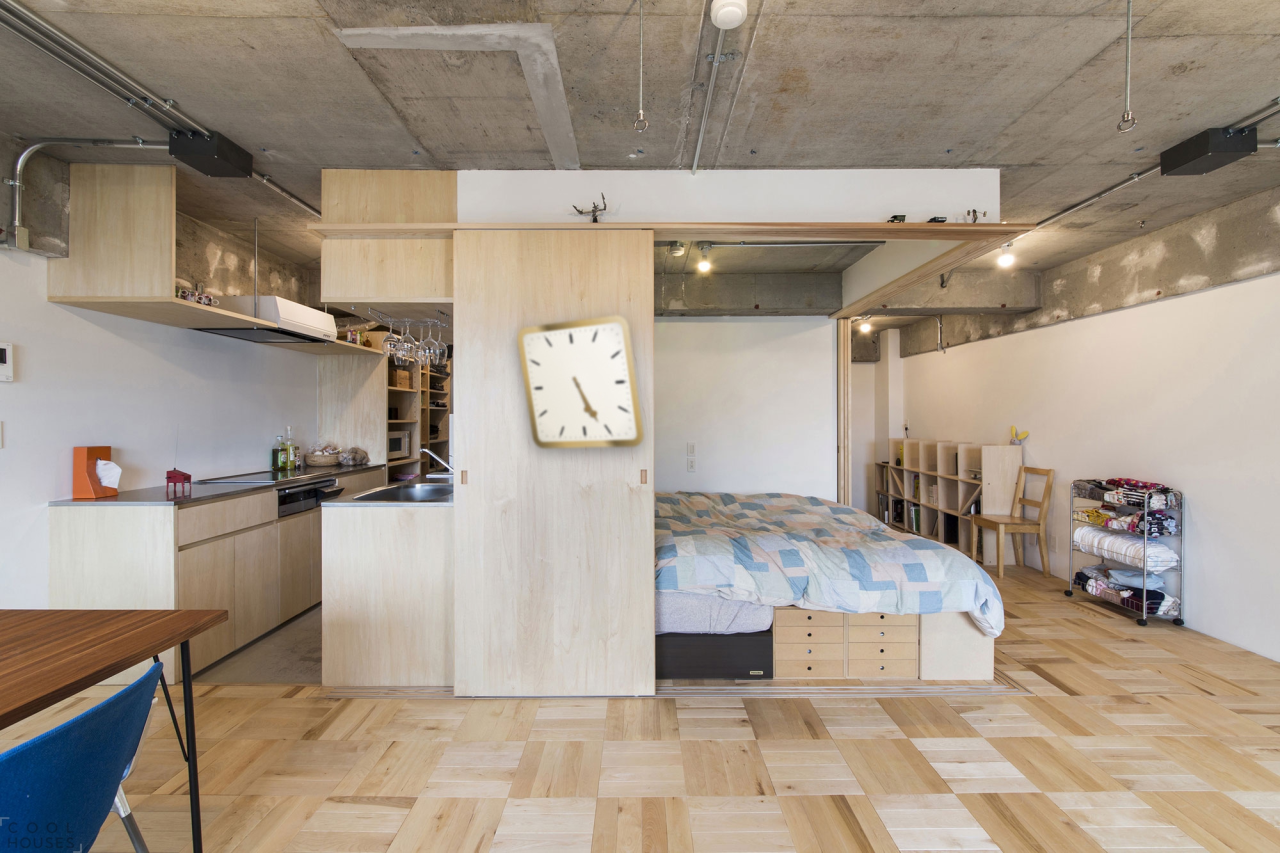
{"hour": 5, "minute": 26}
